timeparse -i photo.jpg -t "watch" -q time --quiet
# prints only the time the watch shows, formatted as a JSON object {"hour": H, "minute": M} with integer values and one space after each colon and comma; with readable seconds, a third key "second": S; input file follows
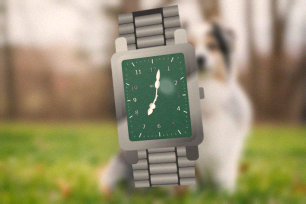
{"hour": 7, "minute": 2}
